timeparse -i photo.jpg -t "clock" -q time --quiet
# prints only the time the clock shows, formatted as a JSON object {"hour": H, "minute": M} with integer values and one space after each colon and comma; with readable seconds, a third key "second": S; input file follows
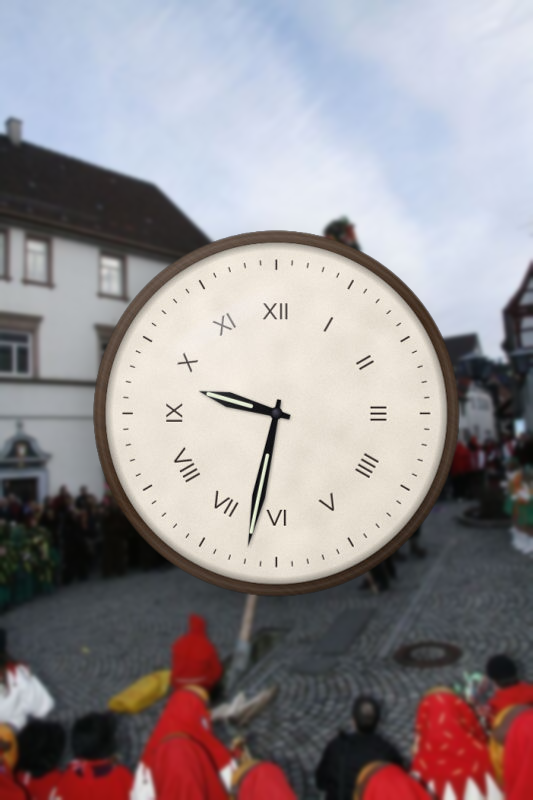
{"hour": 9, "minute": 32}
